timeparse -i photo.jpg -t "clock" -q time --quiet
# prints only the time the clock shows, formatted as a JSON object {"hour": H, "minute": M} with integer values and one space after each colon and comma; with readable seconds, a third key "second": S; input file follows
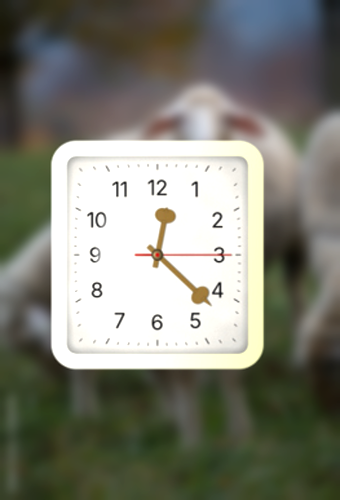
{"hour": 12, "minute": 22, "second": 15}
